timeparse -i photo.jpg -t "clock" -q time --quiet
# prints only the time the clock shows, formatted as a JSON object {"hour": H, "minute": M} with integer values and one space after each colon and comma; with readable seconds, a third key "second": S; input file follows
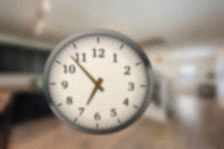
{"hour": 6, "minute": 53}
